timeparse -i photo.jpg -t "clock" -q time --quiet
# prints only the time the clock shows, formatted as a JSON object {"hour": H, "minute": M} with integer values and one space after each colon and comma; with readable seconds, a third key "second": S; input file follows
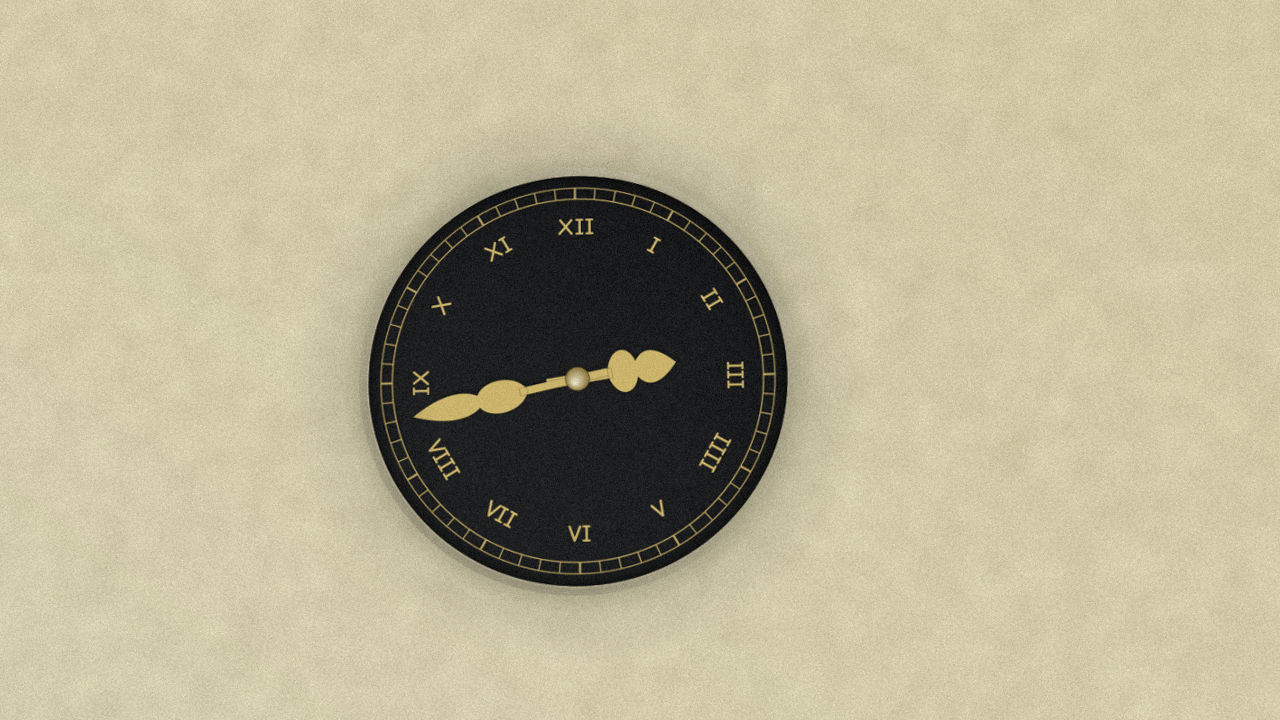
{"hour": 2, "minute": 43}
